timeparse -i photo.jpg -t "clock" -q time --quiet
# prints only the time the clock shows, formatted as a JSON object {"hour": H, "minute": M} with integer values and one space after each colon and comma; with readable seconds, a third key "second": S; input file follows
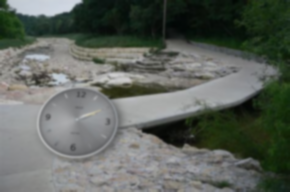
{"hour": 2, "minute": 10}
